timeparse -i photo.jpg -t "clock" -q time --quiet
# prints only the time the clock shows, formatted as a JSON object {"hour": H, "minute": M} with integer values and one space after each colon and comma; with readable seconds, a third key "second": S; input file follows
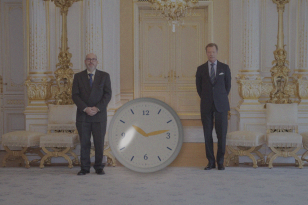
{"hour": 10, "minute": 13}
